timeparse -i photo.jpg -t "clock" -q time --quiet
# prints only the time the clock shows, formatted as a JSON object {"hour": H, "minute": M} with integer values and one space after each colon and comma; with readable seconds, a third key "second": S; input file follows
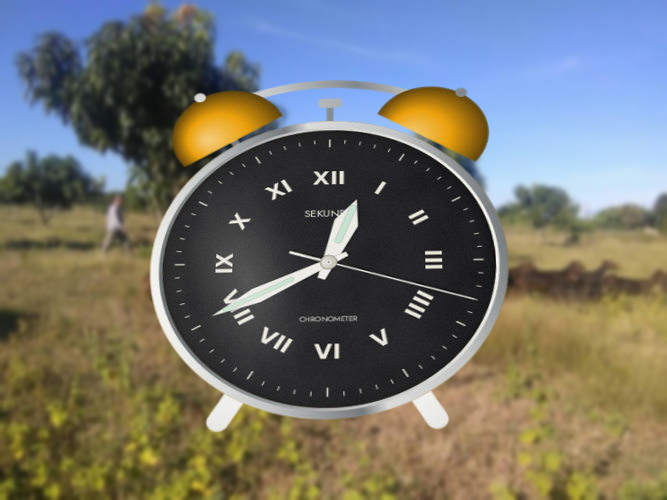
{"hour": 12, "minute": 40, "second": 18}
